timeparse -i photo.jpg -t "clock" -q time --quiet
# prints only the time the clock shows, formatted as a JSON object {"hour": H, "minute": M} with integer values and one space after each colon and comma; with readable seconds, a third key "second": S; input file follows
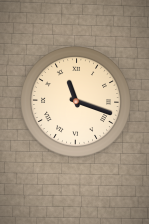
{"hour": 11, "minute": 18}
